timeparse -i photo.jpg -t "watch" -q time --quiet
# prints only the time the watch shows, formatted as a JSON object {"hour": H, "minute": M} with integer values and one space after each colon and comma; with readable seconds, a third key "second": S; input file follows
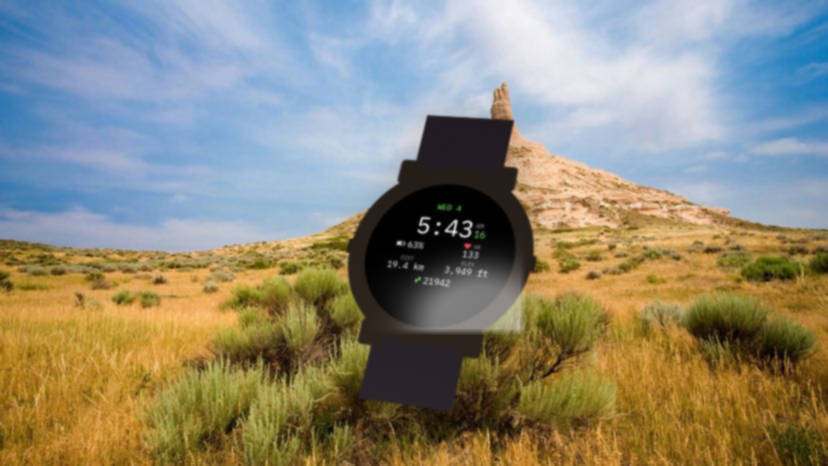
{"hour": 5, "minute": 43}
